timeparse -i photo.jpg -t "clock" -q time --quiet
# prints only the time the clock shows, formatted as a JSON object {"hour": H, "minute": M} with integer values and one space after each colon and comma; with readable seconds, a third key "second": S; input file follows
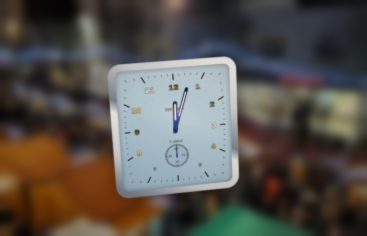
{"hour": 12, "minute": 3}
